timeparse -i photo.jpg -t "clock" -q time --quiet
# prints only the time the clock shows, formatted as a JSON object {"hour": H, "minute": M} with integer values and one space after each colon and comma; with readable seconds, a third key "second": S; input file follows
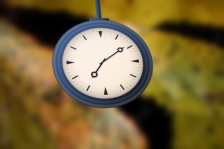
{"hour": 7, "minute": 9}
